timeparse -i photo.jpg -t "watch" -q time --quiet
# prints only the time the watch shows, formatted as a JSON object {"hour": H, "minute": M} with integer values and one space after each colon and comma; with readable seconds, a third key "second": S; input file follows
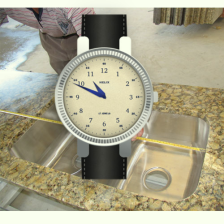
{"hour": 10, "minute": 49}
